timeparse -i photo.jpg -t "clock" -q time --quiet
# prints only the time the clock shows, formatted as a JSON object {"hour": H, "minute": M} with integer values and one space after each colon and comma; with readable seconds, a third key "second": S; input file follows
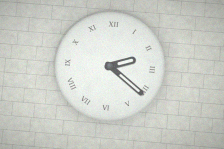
{"hour": 2, "minute": 21}
